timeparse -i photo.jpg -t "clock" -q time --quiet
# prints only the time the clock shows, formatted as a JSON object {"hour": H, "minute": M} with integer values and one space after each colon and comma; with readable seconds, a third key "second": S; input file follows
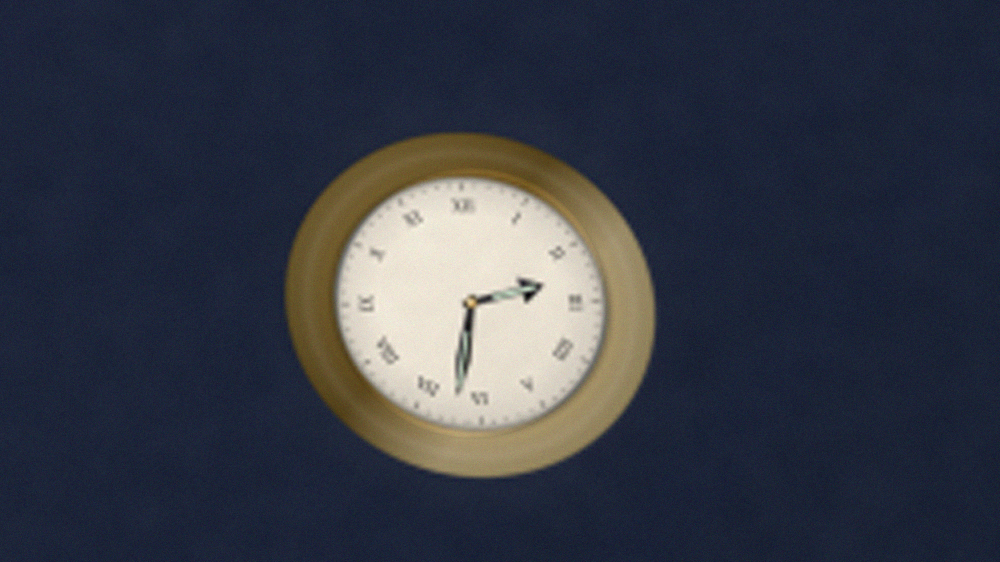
{"hour": 2, "minute": 32}
